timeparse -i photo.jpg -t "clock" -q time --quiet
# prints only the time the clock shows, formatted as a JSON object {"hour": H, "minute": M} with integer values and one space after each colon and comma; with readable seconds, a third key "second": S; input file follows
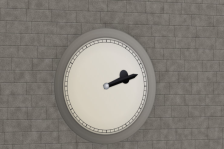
{"hour": 2, "minute": 12}
